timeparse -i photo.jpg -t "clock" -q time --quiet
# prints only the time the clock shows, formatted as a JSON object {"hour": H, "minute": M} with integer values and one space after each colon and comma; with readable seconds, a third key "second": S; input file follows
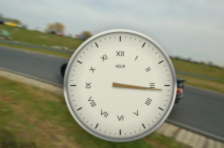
{"hour": 3, "minute": 16}
